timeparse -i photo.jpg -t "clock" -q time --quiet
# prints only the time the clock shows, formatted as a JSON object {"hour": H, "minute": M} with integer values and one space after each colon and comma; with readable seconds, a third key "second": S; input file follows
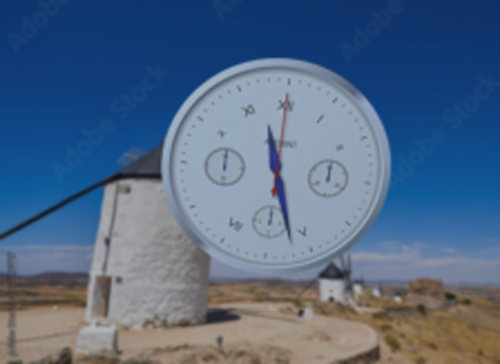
{"hour": 11, "minute": 27}
